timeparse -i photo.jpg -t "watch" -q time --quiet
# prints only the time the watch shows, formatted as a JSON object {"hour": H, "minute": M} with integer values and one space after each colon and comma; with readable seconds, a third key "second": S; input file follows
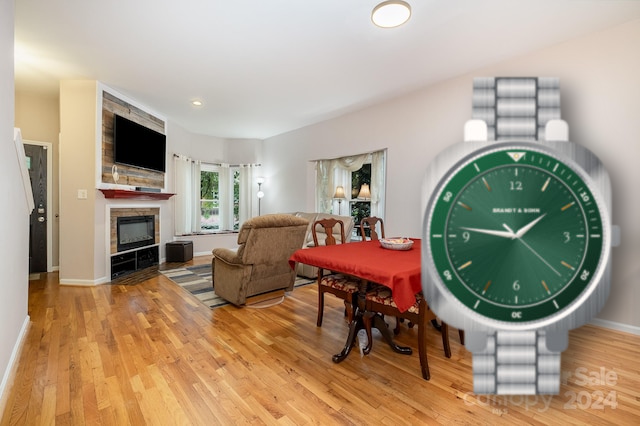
{"hour": 1, "minute": 46, "second": 22}
